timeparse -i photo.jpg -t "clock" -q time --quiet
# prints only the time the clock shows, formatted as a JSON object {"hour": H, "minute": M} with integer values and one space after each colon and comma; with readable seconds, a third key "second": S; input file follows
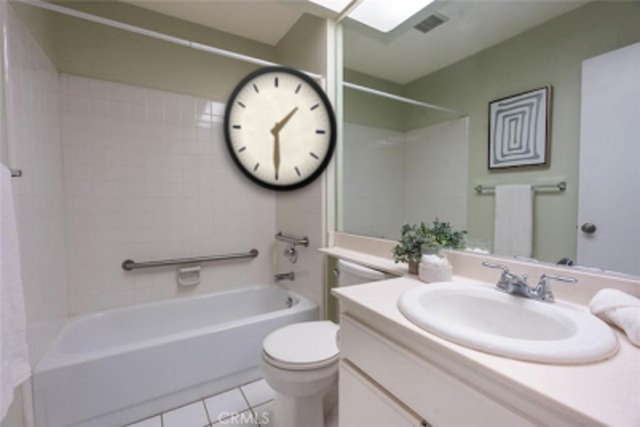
{"hour": 1, "minute": 30}
